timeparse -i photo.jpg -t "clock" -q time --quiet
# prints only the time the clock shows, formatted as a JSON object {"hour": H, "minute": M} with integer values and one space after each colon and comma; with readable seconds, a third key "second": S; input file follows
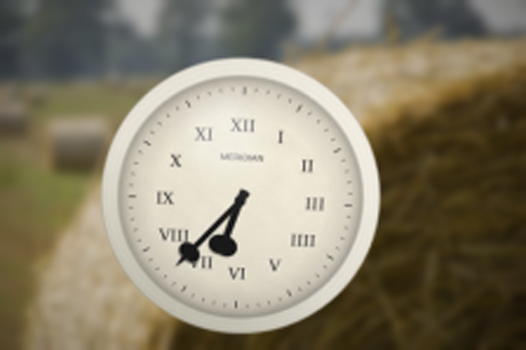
{"hour": 6, "minute": 37}
